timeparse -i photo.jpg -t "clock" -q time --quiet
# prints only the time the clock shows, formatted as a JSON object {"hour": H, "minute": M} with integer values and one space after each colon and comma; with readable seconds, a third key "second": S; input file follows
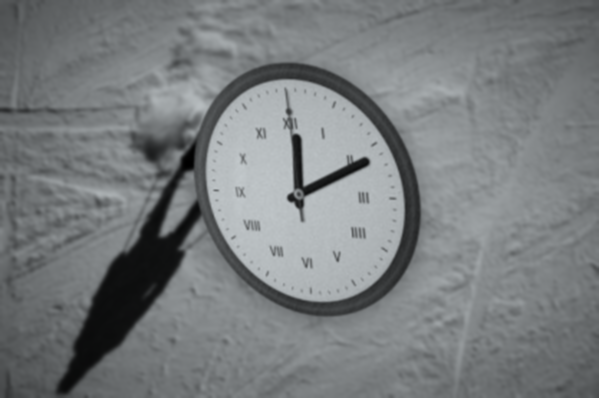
{"hour": 12, "minute": 11, "second": 0}
